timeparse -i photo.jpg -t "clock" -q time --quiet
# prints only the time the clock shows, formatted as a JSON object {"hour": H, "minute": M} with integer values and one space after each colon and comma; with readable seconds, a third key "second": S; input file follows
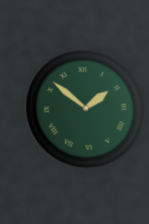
{"hour": 1, "minute": 52}
